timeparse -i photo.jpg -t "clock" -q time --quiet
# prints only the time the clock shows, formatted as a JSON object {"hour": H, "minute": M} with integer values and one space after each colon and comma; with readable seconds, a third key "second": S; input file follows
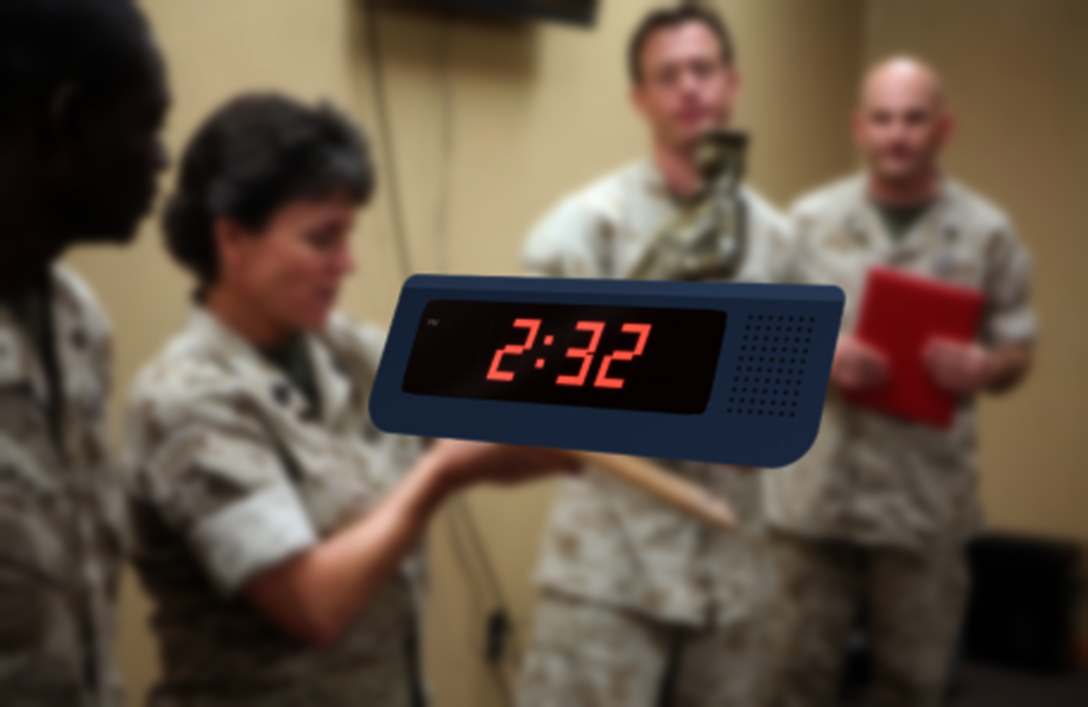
{"hour": 2, "minute": 32}
